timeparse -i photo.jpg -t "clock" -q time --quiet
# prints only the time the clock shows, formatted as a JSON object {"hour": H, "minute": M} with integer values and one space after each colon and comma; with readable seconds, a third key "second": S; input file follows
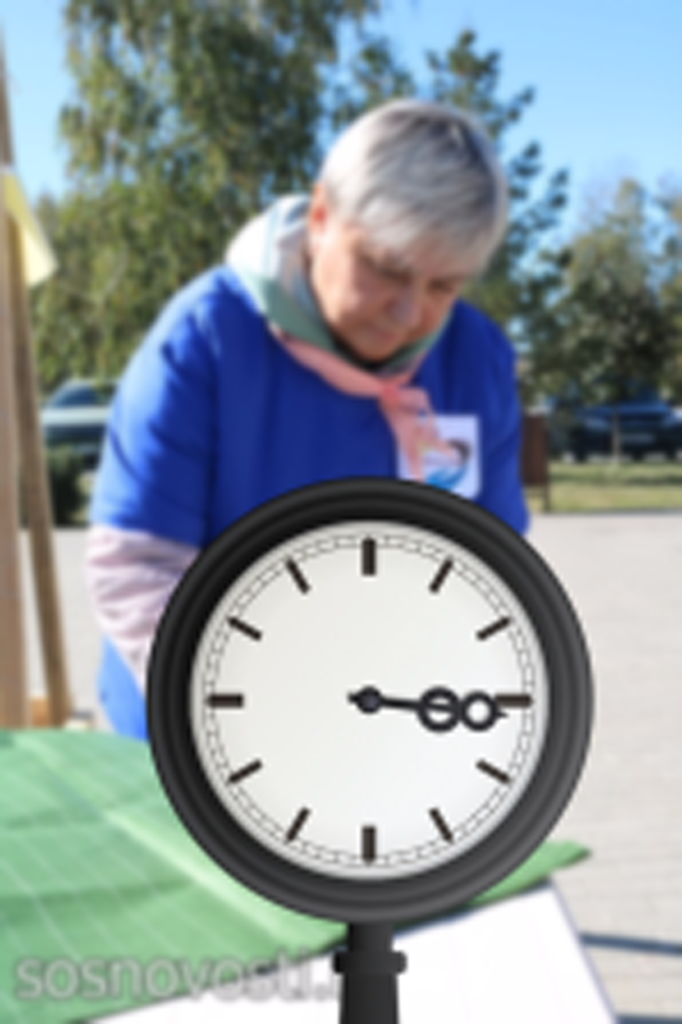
{"hour": 3, "minute": 16}
